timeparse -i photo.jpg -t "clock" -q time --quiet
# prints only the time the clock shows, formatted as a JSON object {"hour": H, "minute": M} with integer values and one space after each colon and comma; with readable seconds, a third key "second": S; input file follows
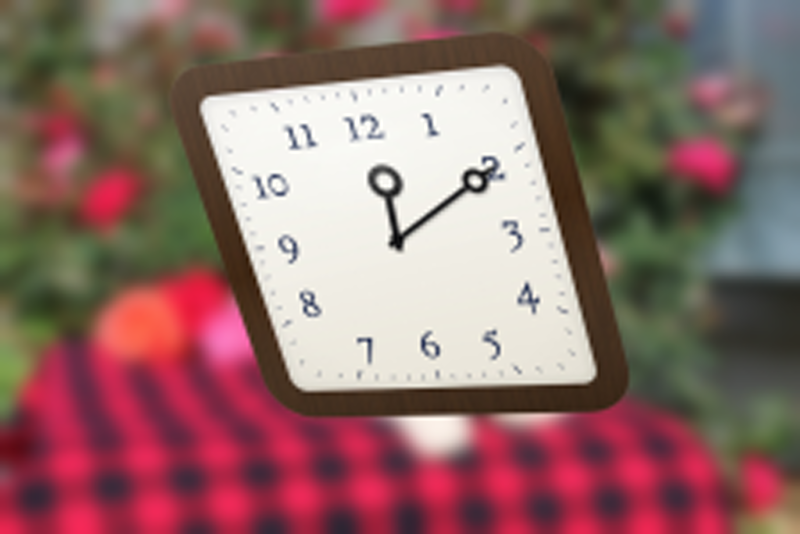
{"hour": 12, "minute": 10}
